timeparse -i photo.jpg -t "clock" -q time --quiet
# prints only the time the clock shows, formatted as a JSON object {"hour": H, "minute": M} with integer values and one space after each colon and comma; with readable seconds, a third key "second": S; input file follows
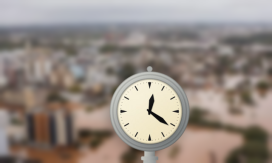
{"hour": 12, "minute": 21}
